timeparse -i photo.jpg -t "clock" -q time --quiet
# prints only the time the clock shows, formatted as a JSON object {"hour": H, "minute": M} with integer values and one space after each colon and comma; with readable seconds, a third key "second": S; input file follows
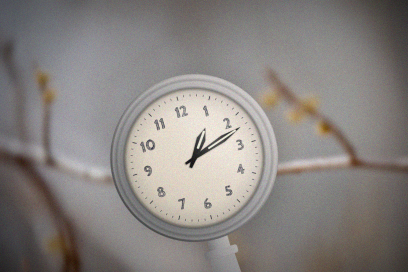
{"hour": 1, "minute": 12}
